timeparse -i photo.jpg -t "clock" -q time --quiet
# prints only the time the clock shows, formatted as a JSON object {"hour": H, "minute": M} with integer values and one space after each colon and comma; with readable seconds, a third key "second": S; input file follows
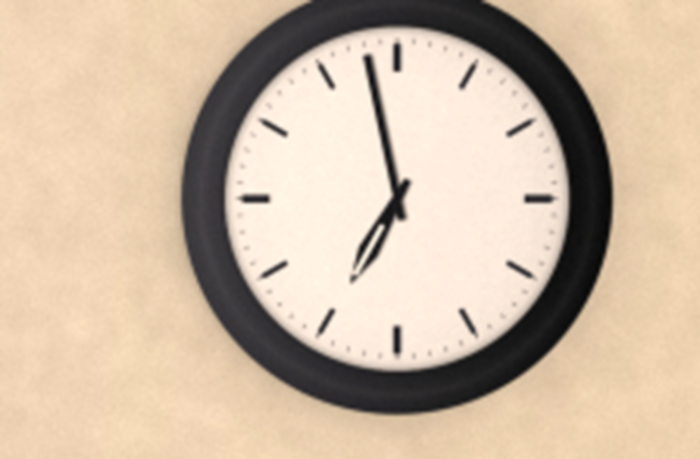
{"hour": 6, "minute": 58}
